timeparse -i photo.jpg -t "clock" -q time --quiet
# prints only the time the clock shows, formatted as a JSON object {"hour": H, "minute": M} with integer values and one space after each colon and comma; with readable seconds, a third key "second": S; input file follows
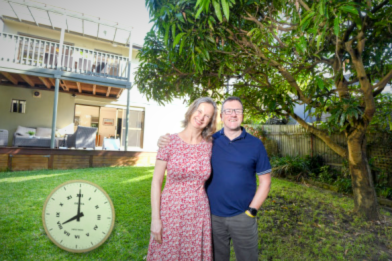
{"hour": 8, "minute": 0}
